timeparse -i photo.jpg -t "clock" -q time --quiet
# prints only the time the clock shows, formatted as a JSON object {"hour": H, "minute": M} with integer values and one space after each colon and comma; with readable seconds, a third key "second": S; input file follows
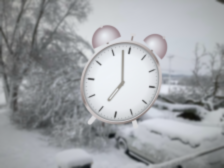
{"hour": 6, "minute": 58}
